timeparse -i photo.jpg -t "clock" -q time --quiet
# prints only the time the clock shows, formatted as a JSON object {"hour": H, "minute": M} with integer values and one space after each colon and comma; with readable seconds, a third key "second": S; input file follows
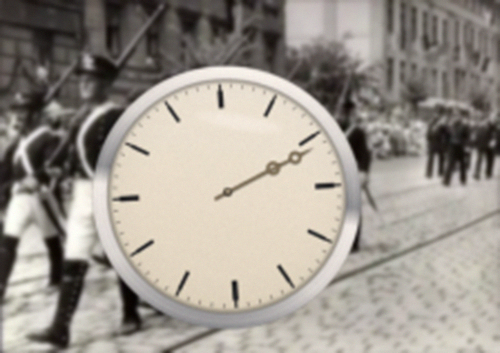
{"hour": 2, "minute": 11}
